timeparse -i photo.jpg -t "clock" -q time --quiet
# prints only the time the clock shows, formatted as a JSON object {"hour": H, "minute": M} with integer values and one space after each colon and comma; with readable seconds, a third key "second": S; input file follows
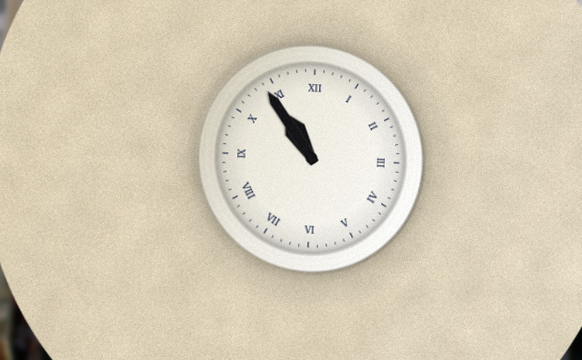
{"hour": 10, "minute": 54}
